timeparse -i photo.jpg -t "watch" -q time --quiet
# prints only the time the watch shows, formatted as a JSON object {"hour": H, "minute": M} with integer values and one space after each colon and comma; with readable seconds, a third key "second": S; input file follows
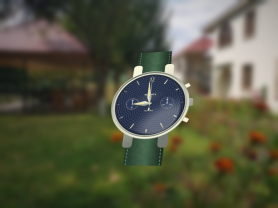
{"hour": 8, "minute": 59}
